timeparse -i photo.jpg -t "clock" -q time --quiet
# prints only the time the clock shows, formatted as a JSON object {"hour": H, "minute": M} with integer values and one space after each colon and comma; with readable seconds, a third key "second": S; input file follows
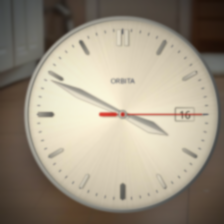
{"hour": 3, "minute": 49, "second": 15}
